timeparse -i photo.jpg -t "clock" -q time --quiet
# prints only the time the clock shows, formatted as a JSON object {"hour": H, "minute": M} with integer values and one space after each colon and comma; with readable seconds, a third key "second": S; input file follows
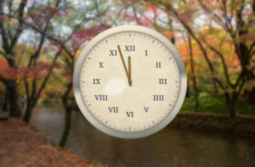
{"hour": 11, "minute": 57}
